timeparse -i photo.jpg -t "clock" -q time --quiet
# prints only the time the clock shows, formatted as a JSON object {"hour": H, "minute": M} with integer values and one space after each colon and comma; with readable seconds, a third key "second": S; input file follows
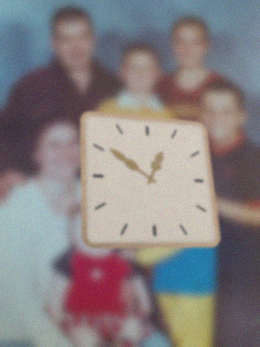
{"hour": 12, "minute": 51}
